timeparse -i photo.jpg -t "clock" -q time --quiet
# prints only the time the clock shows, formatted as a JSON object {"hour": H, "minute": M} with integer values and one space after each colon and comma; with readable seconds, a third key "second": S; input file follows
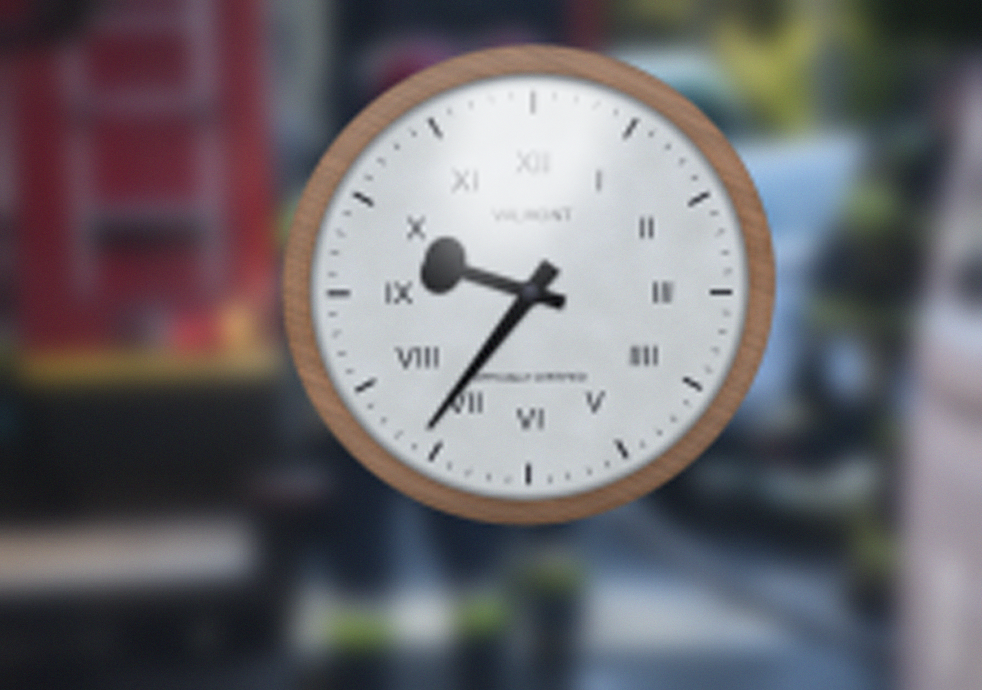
{"hour": 9, "minute": 36}
